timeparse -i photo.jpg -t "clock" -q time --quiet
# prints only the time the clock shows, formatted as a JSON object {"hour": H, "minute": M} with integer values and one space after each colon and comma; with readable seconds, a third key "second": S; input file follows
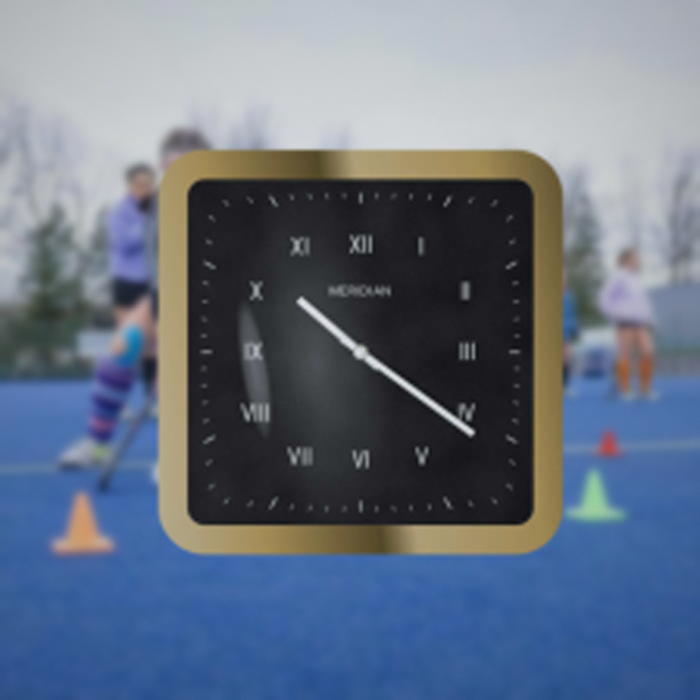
{"hour": 10, "minute": 21}
